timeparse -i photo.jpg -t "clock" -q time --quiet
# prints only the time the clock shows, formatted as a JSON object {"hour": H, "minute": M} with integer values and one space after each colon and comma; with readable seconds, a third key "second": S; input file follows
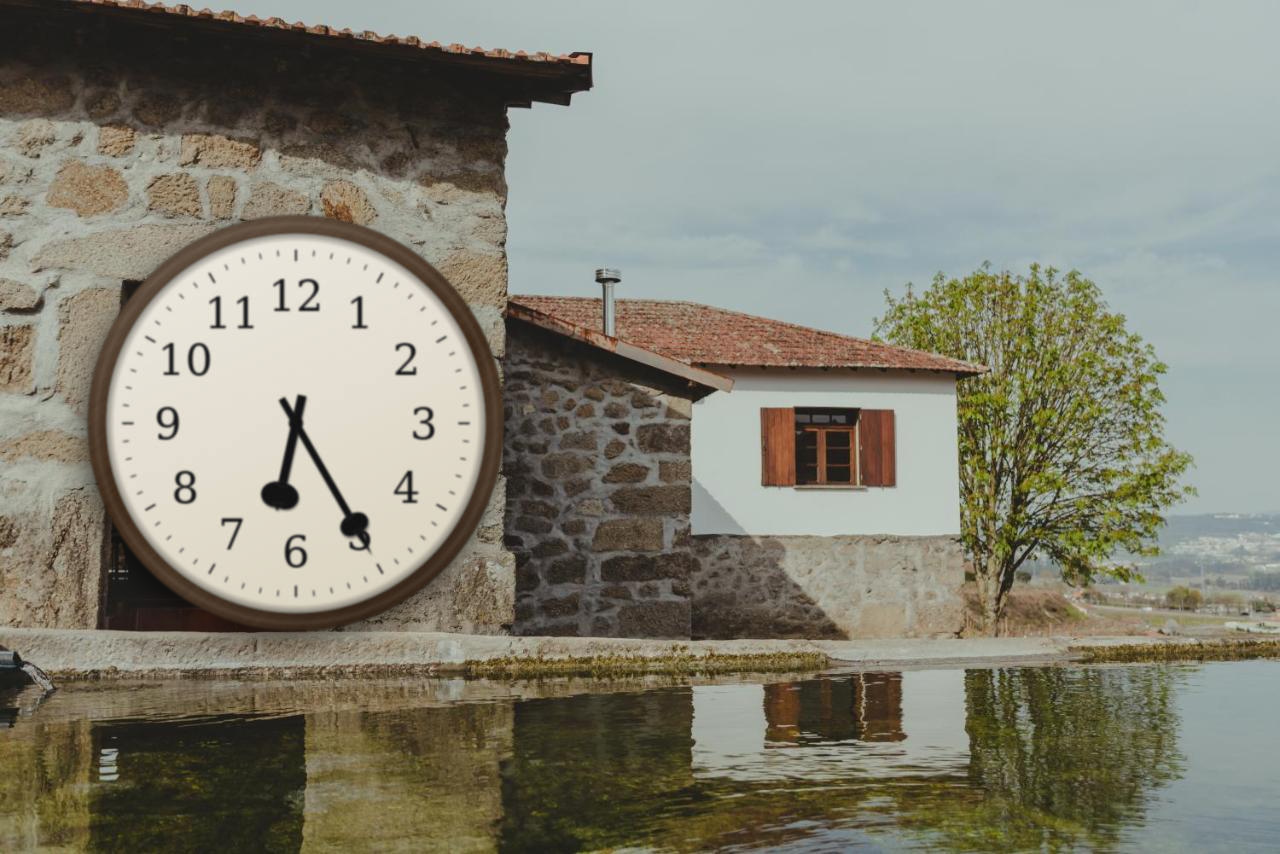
{"hour": 6, "minute": 25}
